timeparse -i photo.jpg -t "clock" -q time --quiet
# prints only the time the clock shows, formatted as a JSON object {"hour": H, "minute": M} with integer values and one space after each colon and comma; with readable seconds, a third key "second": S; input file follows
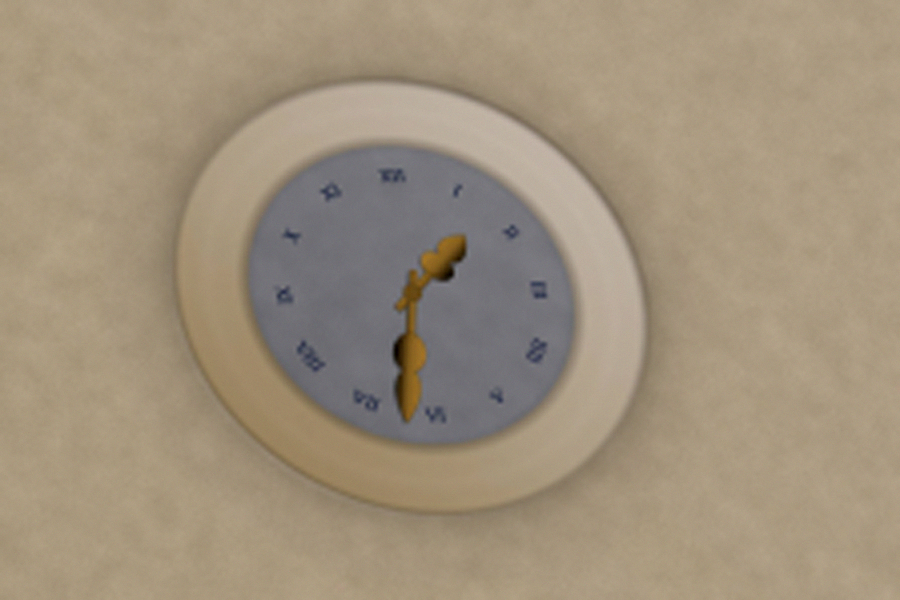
{"hour": 1, "minute": 32}
